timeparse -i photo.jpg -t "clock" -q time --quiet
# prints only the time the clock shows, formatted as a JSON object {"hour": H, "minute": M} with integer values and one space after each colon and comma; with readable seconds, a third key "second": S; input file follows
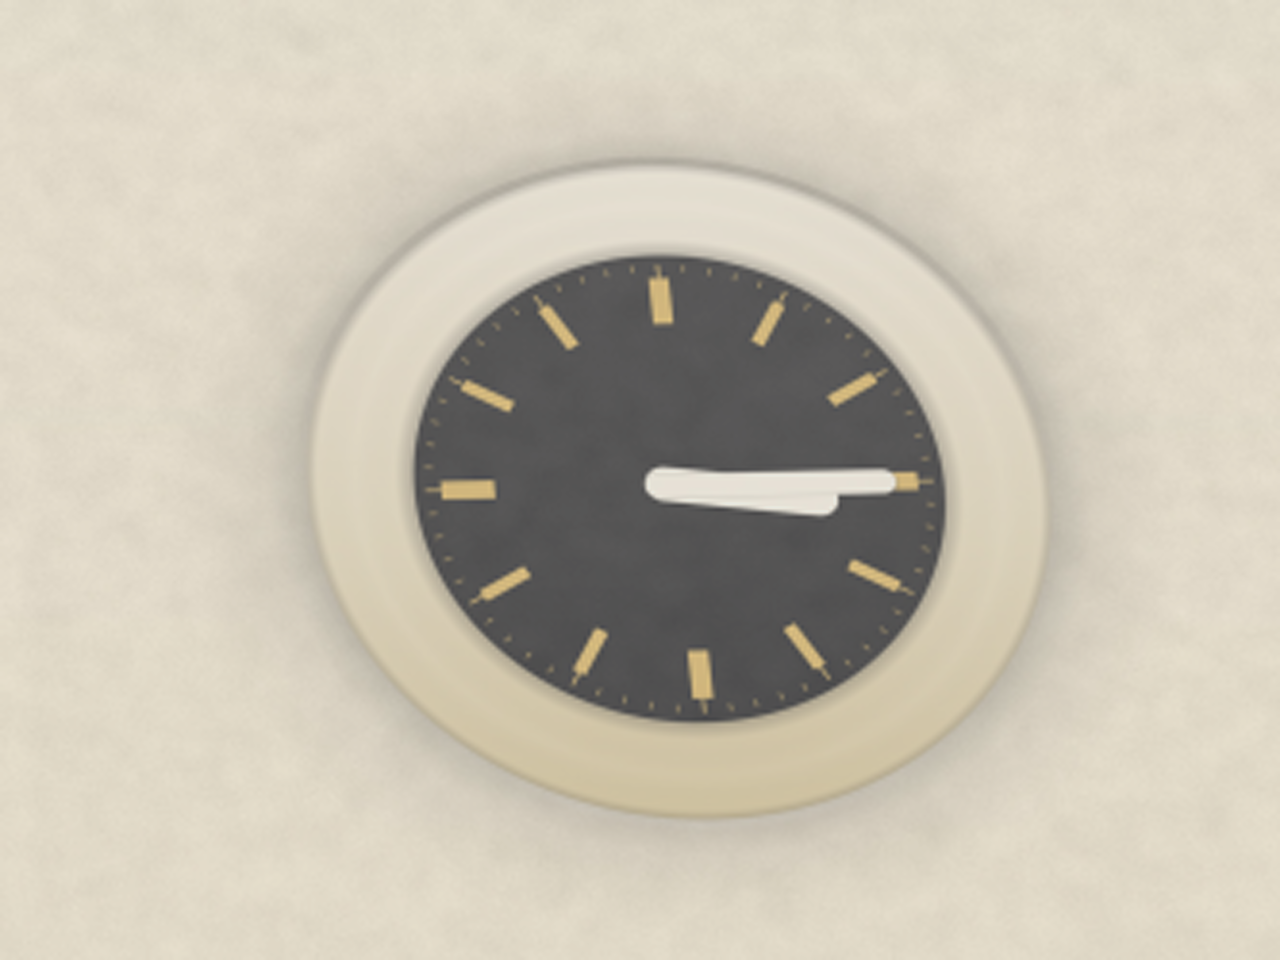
{"hour": 3, "minute": 15}
